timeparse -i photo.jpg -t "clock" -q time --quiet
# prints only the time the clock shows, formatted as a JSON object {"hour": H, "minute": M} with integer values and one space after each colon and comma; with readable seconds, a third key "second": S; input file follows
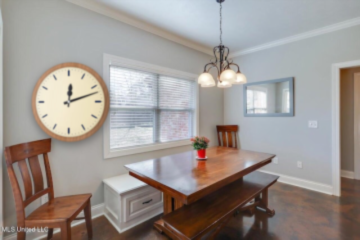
{"hour": 12, "minute": 12}
